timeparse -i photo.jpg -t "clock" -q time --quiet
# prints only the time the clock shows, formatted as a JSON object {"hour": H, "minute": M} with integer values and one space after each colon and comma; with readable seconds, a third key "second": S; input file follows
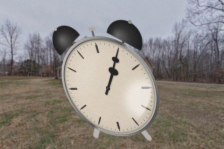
{"hour": 1, "minute": 5}
